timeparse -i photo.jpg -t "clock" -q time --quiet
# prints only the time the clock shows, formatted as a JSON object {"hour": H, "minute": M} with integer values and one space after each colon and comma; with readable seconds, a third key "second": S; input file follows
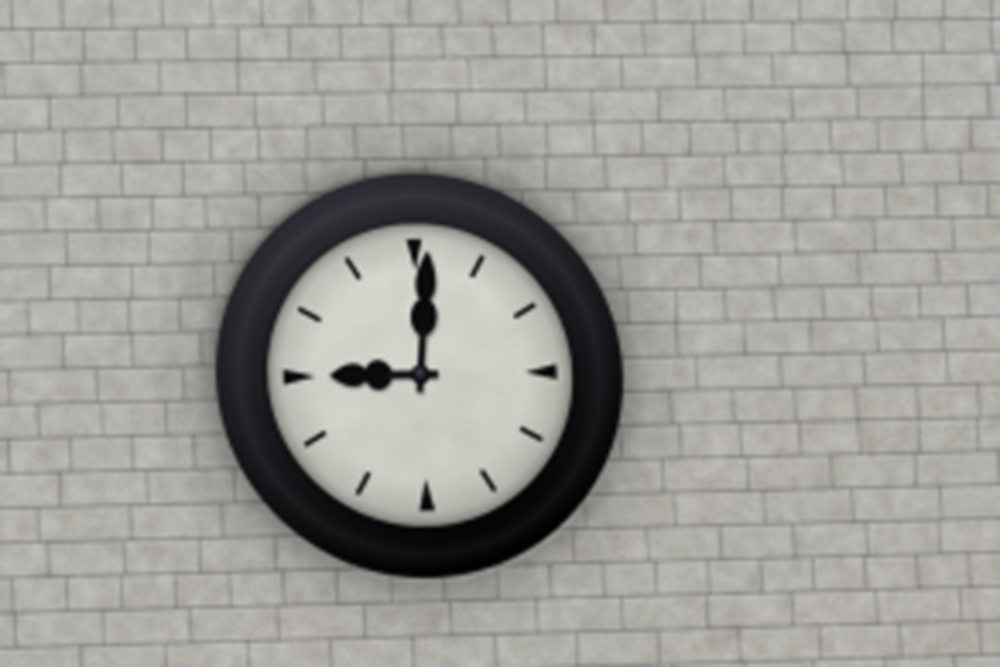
{"hour": 9, "minute": 1}
